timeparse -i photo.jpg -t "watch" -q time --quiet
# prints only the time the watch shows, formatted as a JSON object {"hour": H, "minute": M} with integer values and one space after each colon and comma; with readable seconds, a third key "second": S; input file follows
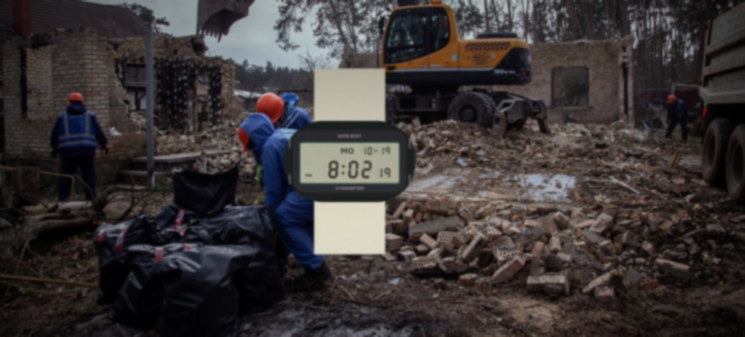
{"hour": 8, "minute": 2, "second": 19}
